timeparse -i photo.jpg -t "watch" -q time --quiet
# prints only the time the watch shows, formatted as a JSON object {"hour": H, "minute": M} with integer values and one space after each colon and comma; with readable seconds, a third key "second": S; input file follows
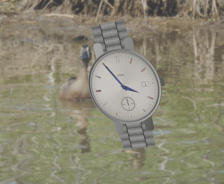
{"hour": 3, "minute": 55}
